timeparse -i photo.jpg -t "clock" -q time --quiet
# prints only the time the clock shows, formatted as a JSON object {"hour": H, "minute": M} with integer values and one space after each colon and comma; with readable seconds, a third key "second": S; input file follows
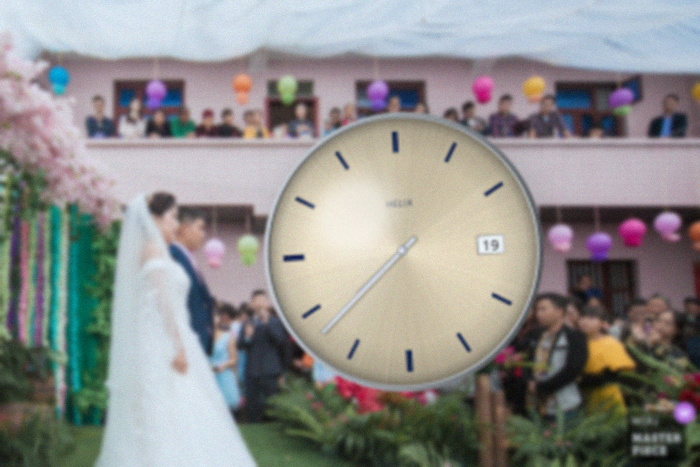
{"hour": 7, "minute": 38}
